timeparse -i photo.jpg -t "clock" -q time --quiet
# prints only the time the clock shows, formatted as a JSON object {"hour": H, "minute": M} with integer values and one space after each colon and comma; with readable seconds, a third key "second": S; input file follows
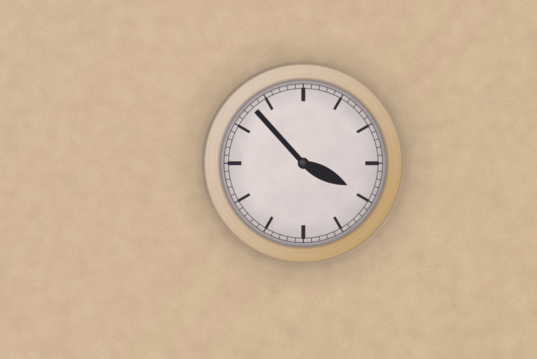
{"hour": 3, "minute": 53}
